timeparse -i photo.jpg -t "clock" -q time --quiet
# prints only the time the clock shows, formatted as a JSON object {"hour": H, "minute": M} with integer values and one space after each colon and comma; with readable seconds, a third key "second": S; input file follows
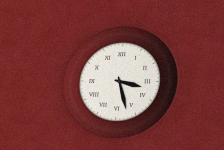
{"hour": 3, "minute": 27}
